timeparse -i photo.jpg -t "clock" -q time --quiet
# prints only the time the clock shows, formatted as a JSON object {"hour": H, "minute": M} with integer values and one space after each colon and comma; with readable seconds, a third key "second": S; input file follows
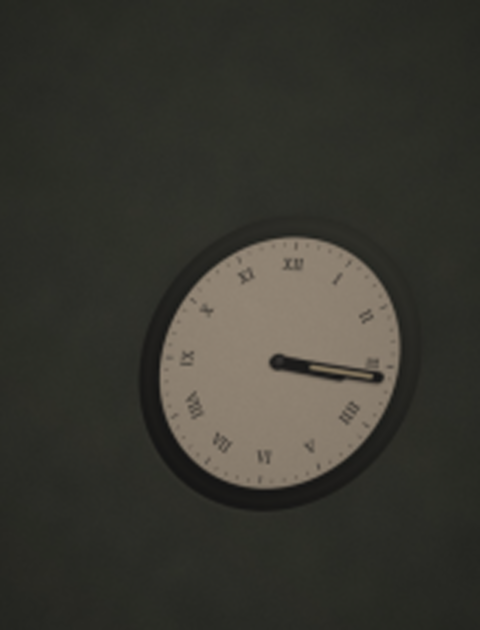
{"hour": 3, "minute": 16}
